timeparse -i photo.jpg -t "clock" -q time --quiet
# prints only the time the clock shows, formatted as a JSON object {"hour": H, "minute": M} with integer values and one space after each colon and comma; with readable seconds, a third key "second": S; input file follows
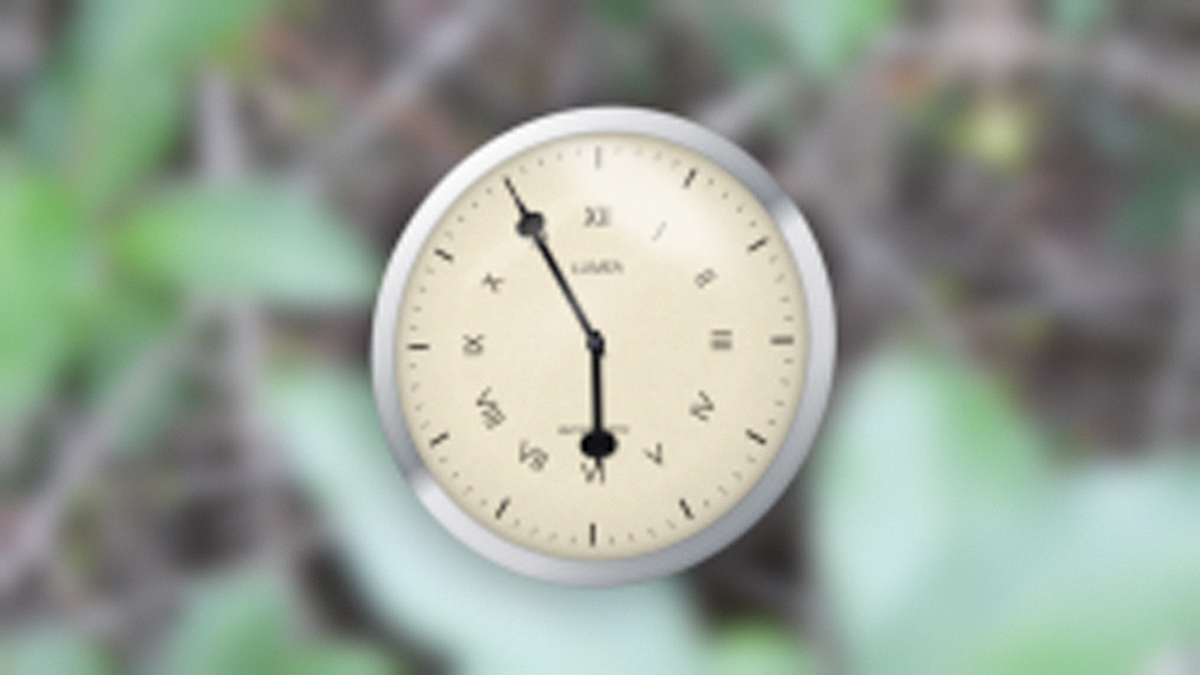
{"hour": 5, "minute": 55}
